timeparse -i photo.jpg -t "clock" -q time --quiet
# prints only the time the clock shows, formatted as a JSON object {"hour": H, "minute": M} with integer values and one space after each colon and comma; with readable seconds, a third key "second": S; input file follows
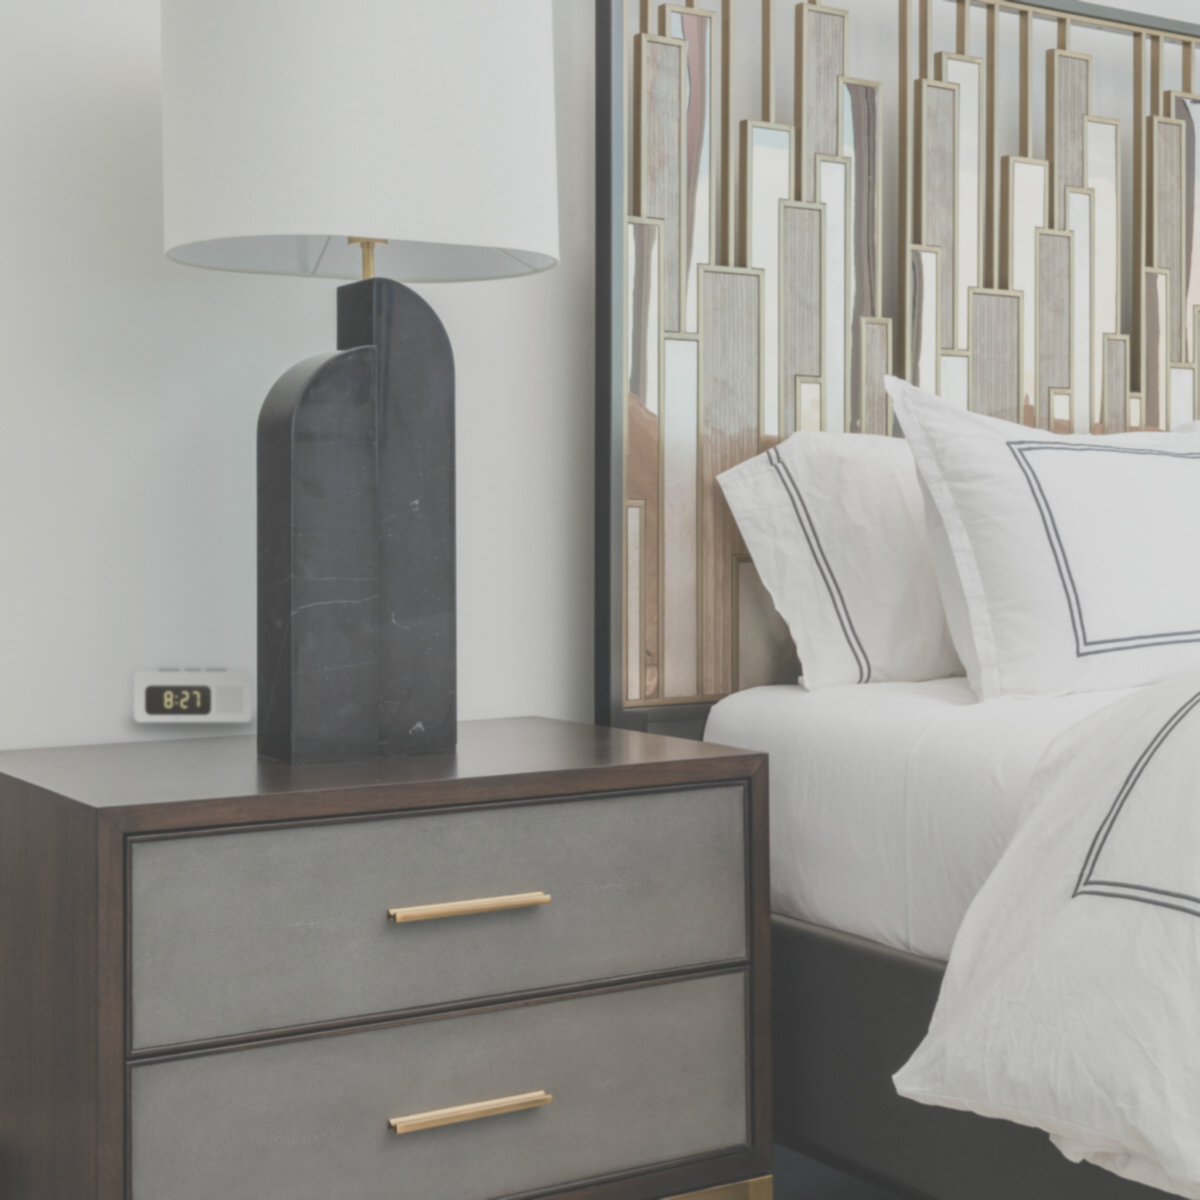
{"hour": 8, "minute": 27}
